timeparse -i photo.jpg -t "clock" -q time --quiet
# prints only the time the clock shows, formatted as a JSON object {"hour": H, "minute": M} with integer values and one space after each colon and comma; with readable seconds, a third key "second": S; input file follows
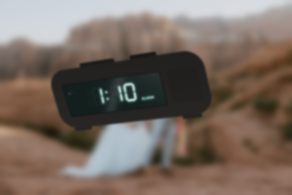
{"hour": 1, "minute": 10}
